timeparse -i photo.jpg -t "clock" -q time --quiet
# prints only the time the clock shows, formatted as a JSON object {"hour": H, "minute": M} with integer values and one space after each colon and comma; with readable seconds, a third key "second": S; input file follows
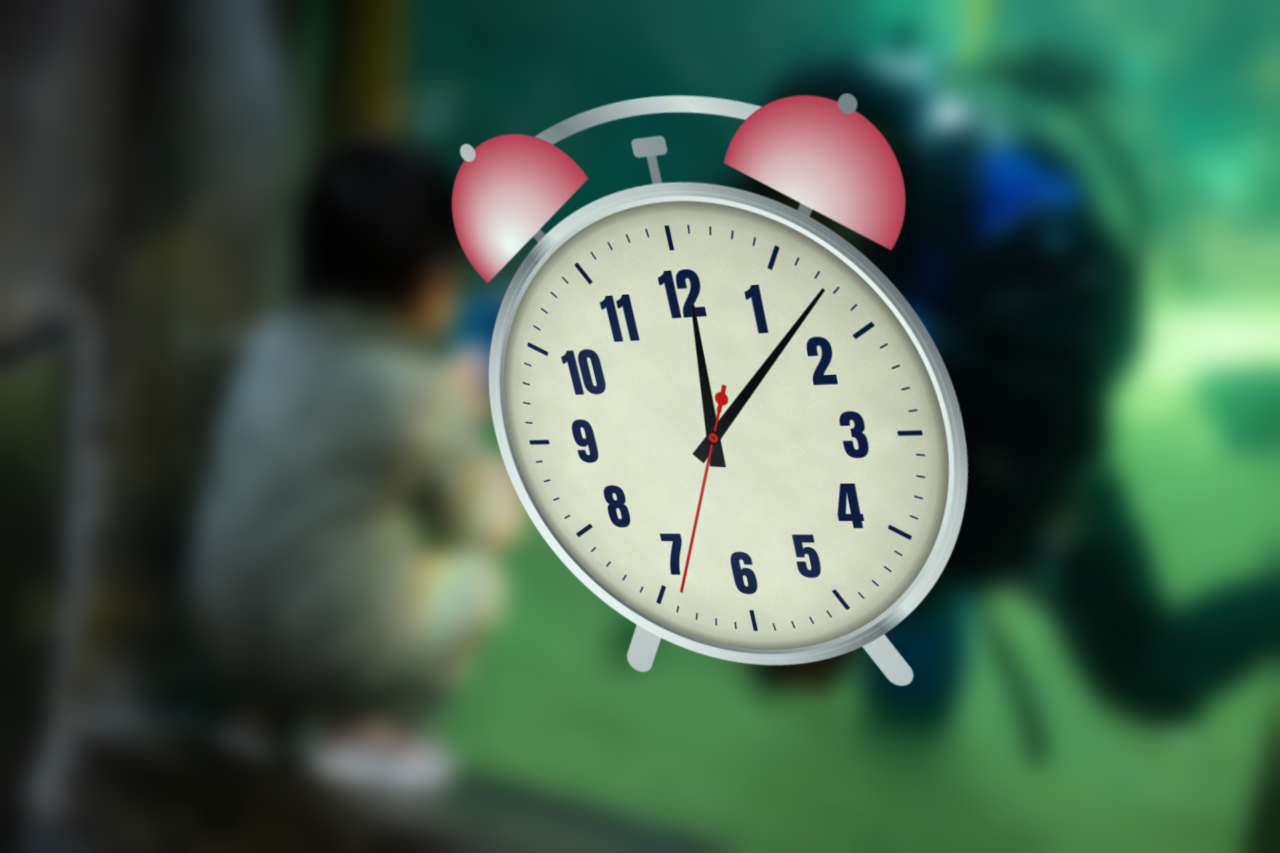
{"hour": 12, "minute": 7, "second": 34}
